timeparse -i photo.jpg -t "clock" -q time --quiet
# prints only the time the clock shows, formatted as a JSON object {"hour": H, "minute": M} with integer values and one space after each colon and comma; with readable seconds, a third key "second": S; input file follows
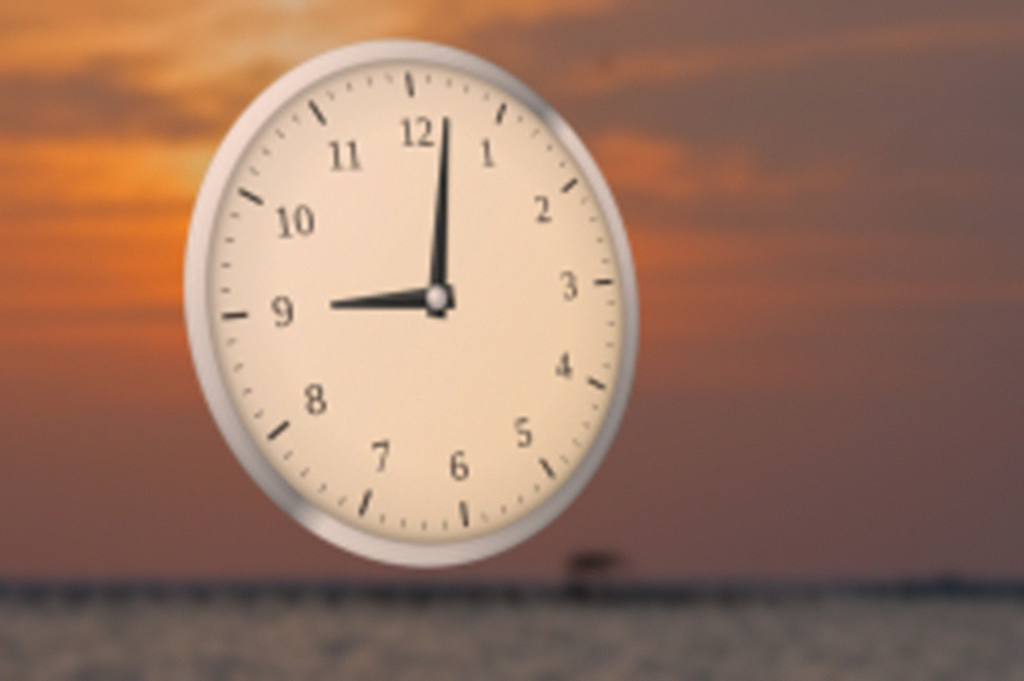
{"hour": 9, "minute": 2}
